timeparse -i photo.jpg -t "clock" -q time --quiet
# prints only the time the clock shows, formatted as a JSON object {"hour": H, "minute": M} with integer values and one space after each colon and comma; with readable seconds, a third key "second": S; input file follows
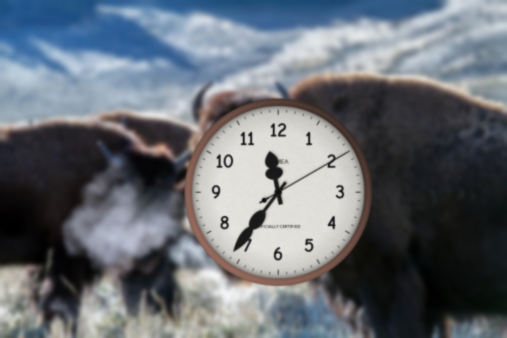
{"hour": 11, "minute": 36, "second": 10}
